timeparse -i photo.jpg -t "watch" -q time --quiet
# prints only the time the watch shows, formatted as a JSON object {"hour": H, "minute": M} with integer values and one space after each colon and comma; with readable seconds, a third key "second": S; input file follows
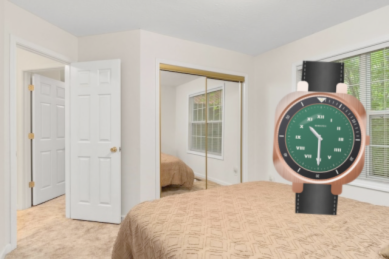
{"hour": 10, "minute": 30}
